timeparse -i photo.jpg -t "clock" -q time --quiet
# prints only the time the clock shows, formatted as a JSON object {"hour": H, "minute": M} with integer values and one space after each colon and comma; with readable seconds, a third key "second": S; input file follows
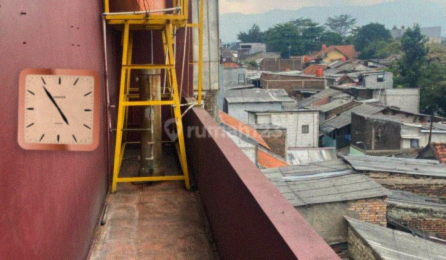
{"hour": 4, "minute": 54}
